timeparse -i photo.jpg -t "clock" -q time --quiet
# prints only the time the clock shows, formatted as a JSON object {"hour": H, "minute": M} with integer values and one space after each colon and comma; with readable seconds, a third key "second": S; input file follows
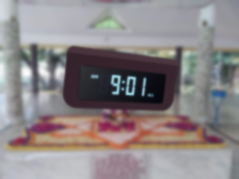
{"hour": 9, "minute": 1}
